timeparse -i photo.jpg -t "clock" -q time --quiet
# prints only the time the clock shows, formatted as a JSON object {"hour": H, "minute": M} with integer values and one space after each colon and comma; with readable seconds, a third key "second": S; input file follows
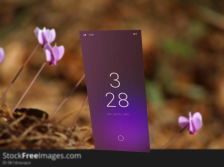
{"hour": 3, "minute": 28}
